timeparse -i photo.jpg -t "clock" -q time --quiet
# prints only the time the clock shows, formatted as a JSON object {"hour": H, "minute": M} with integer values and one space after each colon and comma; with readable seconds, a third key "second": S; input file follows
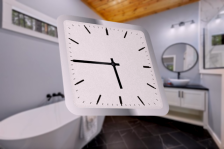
{"hour": 5, "minute": 45}
